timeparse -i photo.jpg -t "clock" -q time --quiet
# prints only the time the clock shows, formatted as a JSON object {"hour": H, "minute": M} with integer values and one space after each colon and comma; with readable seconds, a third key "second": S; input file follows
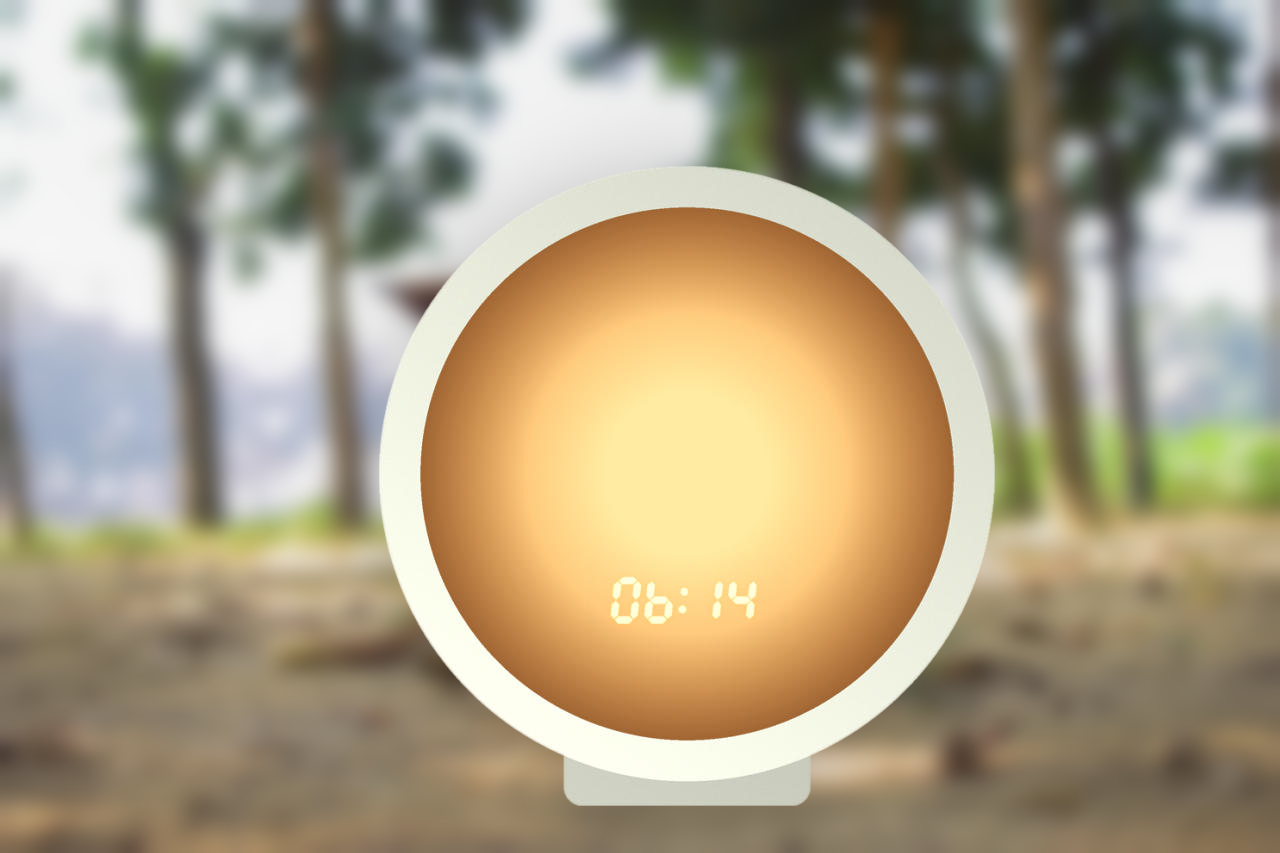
{"hour": 6, "minute": 14}
